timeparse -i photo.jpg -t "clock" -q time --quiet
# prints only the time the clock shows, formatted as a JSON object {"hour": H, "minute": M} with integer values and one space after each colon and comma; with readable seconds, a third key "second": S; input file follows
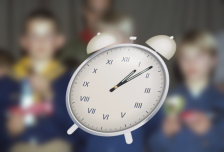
{"hour": 1, "minute": 8}
